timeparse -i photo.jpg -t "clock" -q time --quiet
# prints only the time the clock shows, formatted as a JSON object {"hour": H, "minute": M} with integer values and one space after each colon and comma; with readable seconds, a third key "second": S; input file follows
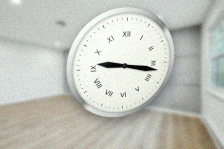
{"hour": 9, "minute": 17}
